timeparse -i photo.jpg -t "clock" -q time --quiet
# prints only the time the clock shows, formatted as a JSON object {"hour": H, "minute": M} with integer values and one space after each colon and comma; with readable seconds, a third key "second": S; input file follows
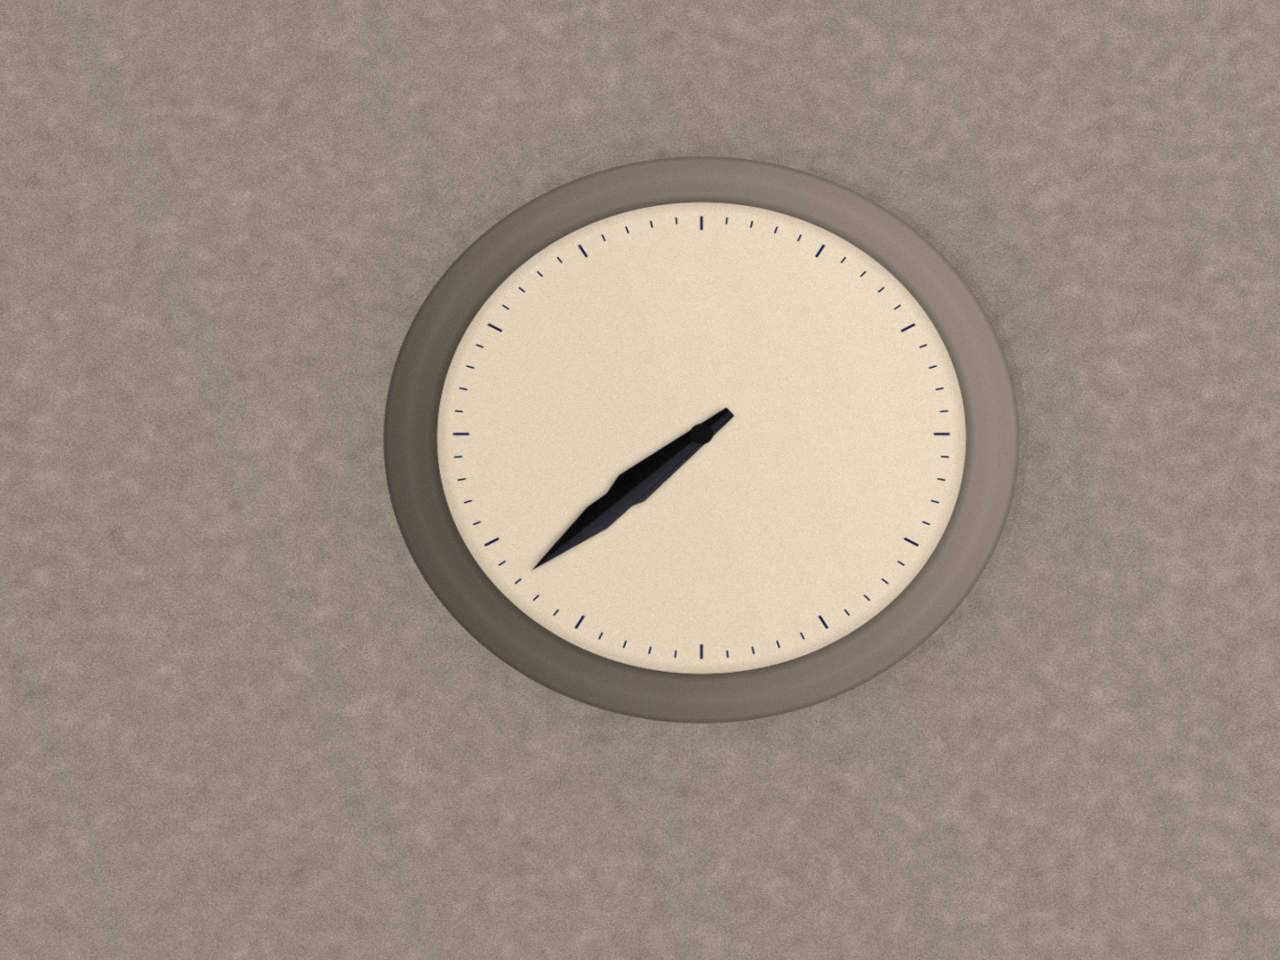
{"hour": 7, "minute": 38}
